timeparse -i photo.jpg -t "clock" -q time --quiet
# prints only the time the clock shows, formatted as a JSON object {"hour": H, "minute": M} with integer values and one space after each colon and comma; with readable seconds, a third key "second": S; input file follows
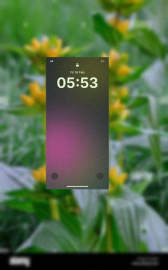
{"hour": 5, "minute": 53}
